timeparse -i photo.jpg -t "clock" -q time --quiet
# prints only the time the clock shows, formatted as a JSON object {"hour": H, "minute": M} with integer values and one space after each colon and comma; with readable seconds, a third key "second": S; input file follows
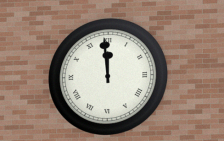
{"hour": 11, "minute": 59}
